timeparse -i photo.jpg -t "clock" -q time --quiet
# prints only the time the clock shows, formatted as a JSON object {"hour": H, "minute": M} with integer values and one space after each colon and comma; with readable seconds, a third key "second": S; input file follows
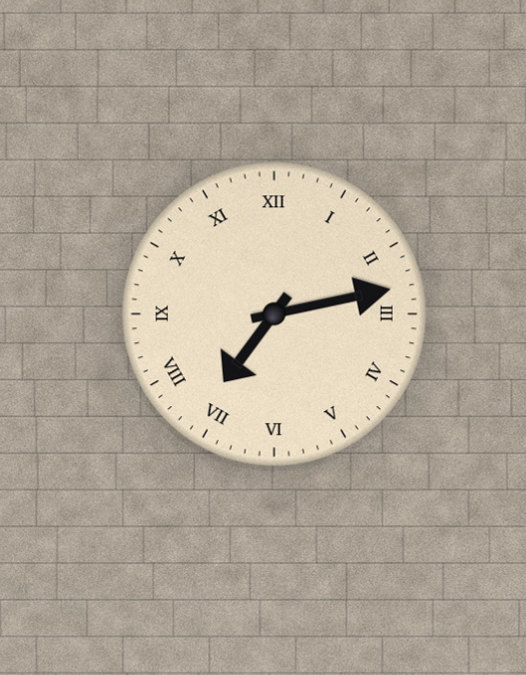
{"hour": 7, "minute": 13}
